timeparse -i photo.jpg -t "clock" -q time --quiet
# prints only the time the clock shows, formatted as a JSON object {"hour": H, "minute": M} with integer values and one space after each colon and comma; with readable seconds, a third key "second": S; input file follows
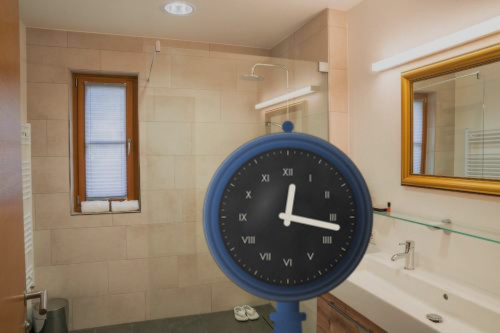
{"hour": 12, "minute": 17}
